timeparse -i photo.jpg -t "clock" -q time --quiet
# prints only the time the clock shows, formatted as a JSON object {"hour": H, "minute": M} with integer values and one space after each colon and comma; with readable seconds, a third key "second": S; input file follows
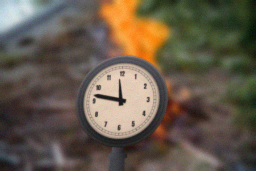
{"hour": 11, "minute": 47}
